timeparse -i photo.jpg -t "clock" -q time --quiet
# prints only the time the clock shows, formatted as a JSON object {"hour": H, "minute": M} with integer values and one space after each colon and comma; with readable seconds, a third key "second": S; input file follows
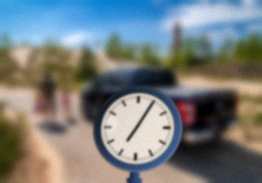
{"hour": 7, "minute": 5}
